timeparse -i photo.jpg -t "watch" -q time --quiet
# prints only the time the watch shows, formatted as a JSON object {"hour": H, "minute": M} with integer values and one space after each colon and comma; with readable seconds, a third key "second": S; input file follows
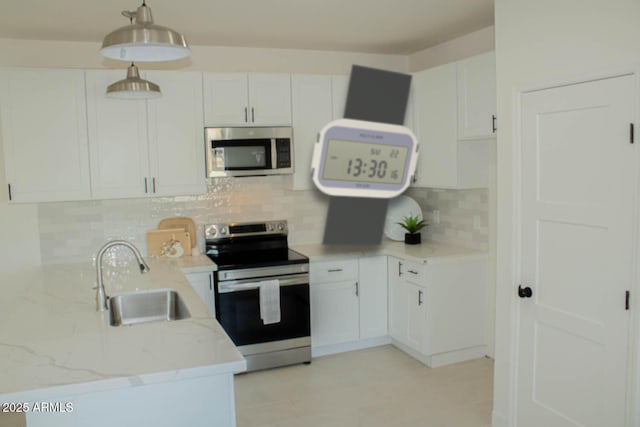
{"hour": 13, "minute": 30}
